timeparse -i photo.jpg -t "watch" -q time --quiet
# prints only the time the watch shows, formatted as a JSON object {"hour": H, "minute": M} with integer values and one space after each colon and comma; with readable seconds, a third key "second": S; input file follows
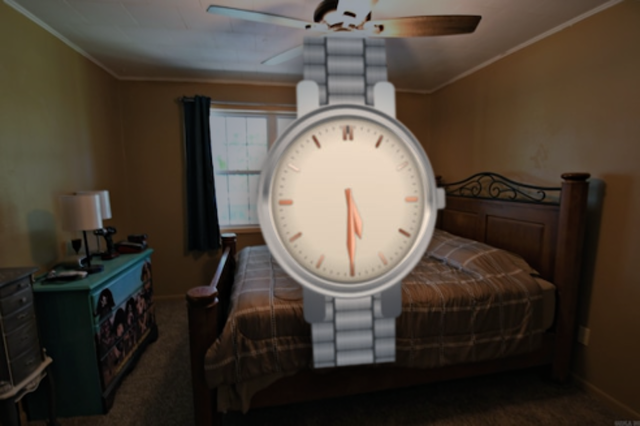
{"hour": 5, "minute": 30}
